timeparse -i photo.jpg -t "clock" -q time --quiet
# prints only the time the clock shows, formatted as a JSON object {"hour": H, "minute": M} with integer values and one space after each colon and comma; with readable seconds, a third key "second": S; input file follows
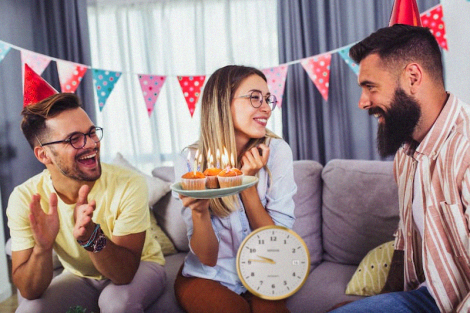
{"hour": 9, "minute": 46}
